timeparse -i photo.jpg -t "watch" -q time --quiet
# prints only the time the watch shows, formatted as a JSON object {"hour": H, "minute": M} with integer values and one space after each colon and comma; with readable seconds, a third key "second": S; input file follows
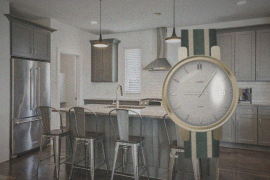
{"hour": 9, "minute": 6}
